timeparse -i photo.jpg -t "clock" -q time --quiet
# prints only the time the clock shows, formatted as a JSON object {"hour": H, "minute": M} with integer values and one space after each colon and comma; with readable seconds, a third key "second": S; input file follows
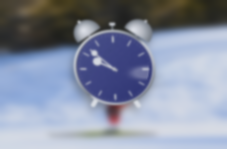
{"hour": 9, "minute": 52}
